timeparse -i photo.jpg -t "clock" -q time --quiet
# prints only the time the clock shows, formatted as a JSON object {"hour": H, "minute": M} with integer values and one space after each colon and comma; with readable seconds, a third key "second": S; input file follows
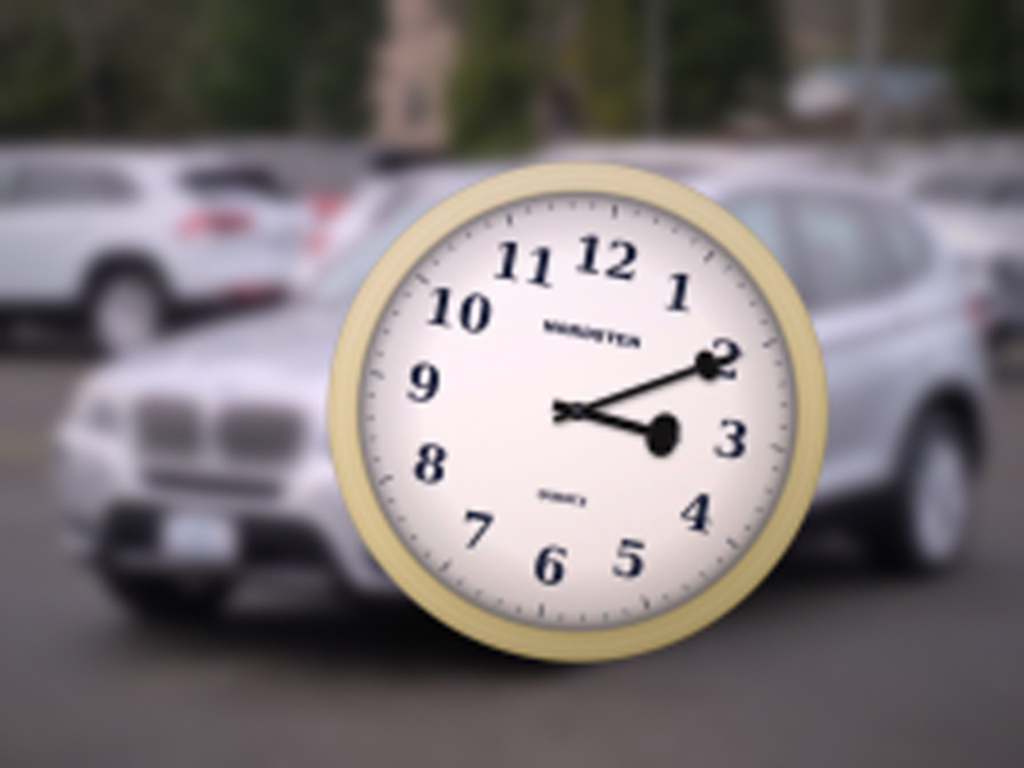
{"hour": 3, "minute": 10}
